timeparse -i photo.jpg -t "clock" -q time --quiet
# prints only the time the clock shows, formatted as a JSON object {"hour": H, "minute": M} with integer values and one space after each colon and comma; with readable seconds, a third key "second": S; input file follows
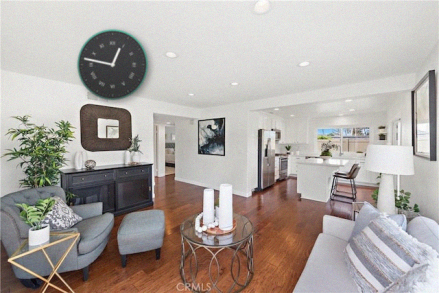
{"hour": 12, "minute": 47}
